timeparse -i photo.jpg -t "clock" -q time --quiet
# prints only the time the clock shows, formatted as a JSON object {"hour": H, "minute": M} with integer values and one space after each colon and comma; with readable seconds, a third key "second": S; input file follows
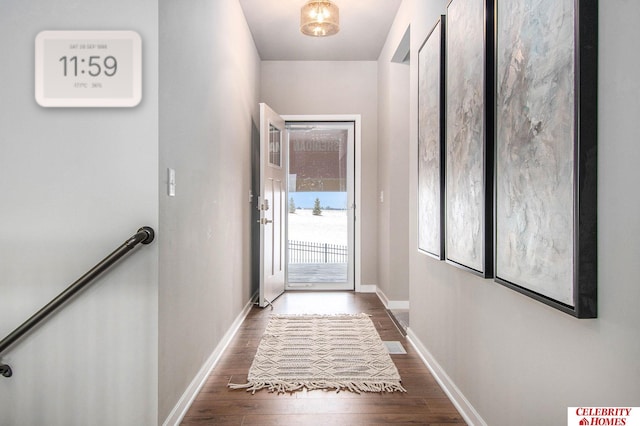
{"hour": 11, "minute": 59}
